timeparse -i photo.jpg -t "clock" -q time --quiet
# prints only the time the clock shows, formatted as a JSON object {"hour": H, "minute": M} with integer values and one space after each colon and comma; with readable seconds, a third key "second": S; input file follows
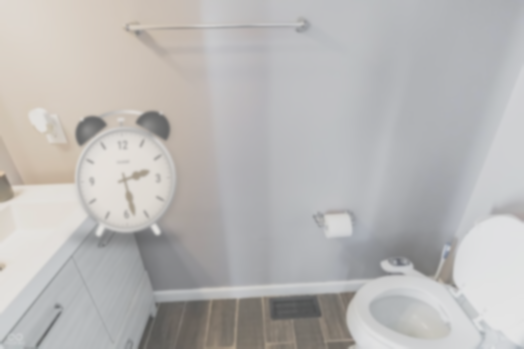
{"hour": 2, "minute": 28}
